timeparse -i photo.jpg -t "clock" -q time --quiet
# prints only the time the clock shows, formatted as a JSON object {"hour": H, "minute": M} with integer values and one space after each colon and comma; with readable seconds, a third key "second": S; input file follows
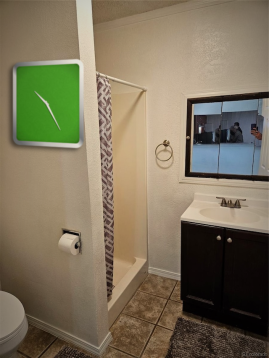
{"hour": 10, "minute": 25}
